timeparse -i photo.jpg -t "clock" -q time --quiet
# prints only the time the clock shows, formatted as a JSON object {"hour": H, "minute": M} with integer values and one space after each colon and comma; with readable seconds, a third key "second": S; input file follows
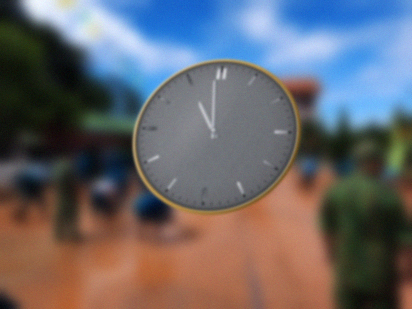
{"hour": 10, "minute": 59}
